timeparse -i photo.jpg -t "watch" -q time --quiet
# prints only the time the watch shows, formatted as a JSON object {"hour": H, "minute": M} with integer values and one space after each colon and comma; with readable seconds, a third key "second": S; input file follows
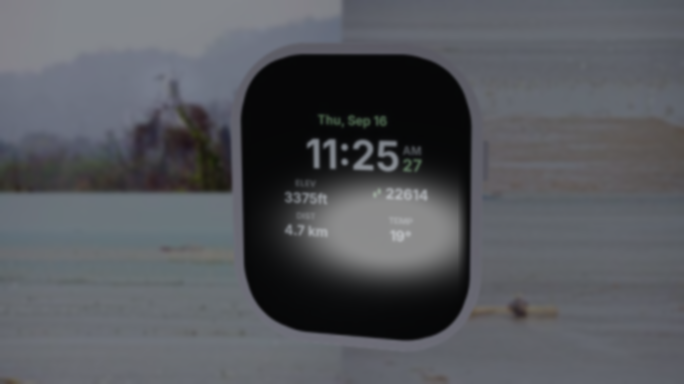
{"hour": 11, "minute": 25, "second": 27}
